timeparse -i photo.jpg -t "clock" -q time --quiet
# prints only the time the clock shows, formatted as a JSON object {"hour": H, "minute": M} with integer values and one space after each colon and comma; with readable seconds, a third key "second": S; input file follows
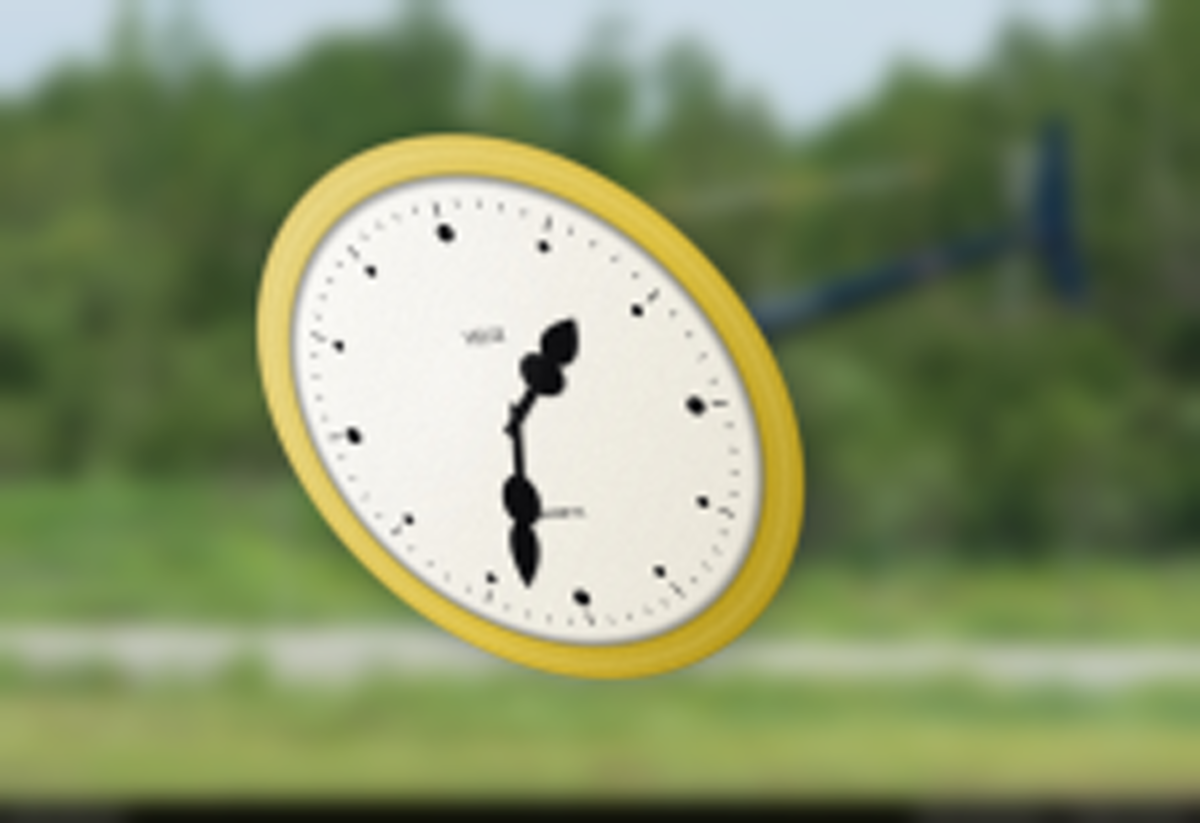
{"hour": 1, "minute": 33}
